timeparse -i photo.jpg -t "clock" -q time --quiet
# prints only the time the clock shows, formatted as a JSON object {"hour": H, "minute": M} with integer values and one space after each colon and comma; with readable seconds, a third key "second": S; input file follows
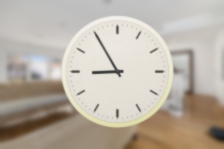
{"hour": 8, "minute": 55}
